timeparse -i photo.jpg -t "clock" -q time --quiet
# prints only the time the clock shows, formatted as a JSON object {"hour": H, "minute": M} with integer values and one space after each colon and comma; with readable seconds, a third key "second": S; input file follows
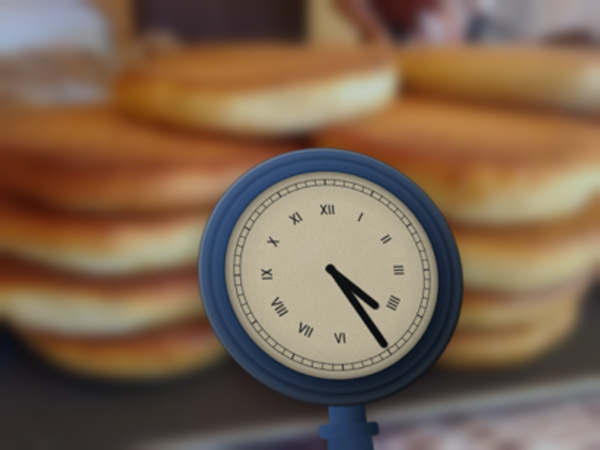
{"hour": 4, "minute": 25}
